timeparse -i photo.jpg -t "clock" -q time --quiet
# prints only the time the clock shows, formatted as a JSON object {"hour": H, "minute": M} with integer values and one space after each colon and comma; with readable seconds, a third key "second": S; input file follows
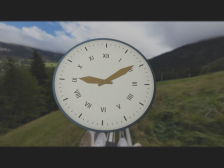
{"hour": 9, "minute": 9}
